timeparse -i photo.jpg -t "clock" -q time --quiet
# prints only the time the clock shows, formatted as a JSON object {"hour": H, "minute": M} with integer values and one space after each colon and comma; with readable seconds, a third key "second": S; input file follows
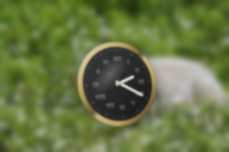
{"hour": 2, "minute": 20}
